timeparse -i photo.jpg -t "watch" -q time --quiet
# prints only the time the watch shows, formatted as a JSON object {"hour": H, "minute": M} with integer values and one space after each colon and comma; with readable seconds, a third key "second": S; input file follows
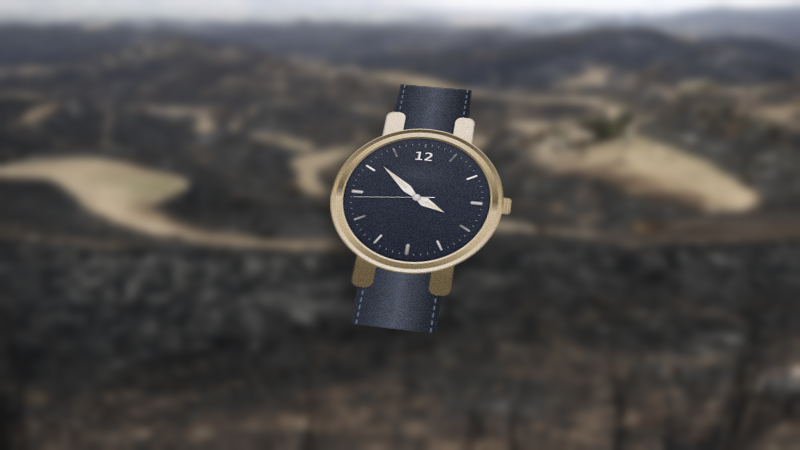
{"hour": 3, "minute": 51, "second": 44}
